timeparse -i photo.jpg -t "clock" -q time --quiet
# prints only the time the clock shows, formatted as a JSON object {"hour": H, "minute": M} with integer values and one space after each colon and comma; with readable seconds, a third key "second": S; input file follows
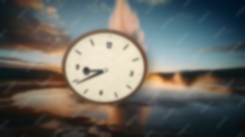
{"hour": 8, "minute": 39}
